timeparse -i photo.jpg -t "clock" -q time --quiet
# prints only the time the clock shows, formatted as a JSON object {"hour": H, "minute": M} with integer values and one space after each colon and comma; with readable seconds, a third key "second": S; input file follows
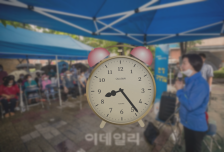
{"hour": 8, "minute": 24}
